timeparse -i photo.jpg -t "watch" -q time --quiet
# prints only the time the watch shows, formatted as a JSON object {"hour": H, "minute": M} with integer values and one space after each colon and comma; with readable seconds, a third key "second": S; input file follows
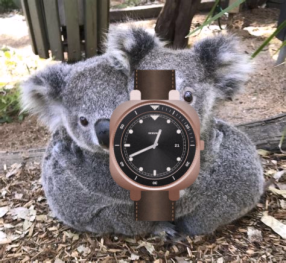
{"hour": 12, "minute": 41}
